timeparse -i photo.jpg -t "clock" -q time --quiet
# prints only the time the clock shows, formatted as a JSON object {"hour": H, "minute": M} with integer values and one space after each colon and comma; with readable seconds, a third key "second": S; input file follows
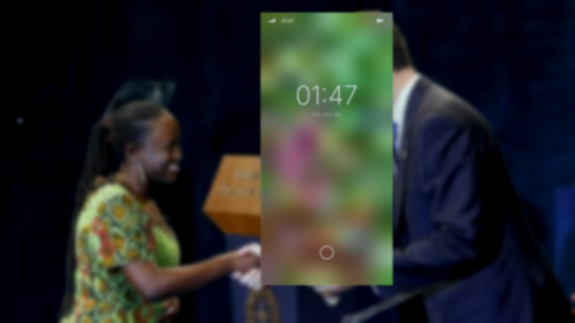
{"hour": 1, "minute": 47}
